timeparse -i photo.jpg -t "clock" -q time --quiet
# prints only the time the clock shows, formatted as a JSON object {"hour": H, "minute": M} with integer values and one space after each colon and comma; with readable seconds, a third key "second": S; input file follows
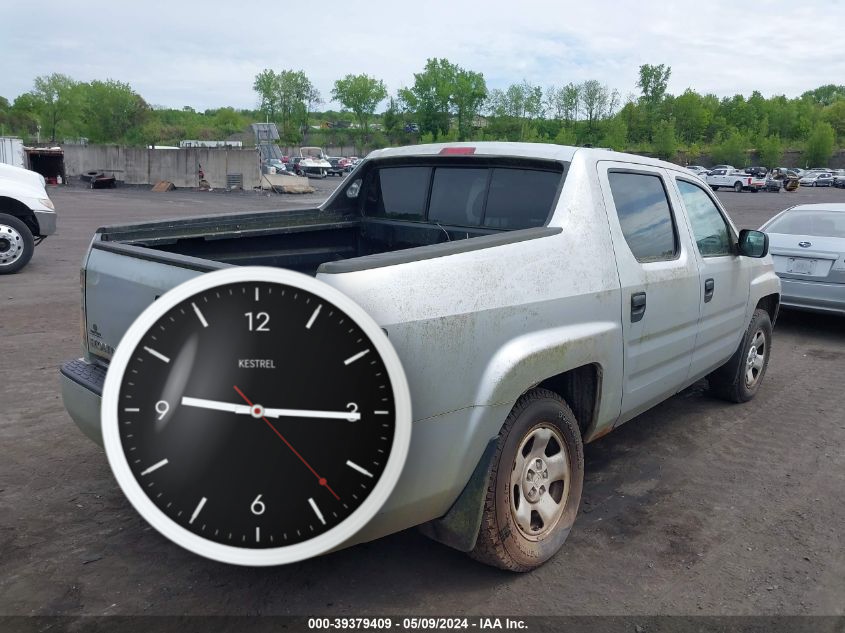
{"hour": 9, "minute": 15, "second": 23}
